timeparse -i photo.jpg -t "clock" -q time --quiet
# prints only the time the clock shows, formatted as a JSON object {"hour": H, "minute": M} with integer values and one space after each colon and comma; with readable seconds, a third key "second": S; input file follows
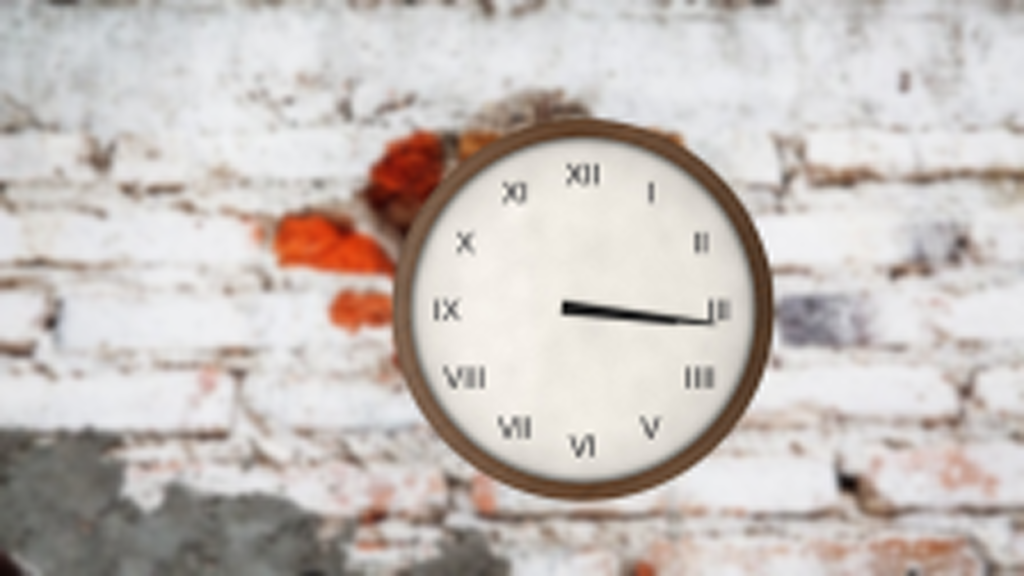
{"hour": 3, "minute": 16}
